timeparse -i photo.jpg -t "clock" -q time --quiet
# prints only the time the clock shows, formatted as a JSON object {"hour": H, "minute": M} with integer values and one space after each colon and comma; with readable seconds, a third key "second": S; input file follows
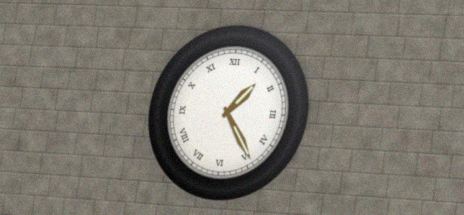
{"hour": 1, "minute": 24}
